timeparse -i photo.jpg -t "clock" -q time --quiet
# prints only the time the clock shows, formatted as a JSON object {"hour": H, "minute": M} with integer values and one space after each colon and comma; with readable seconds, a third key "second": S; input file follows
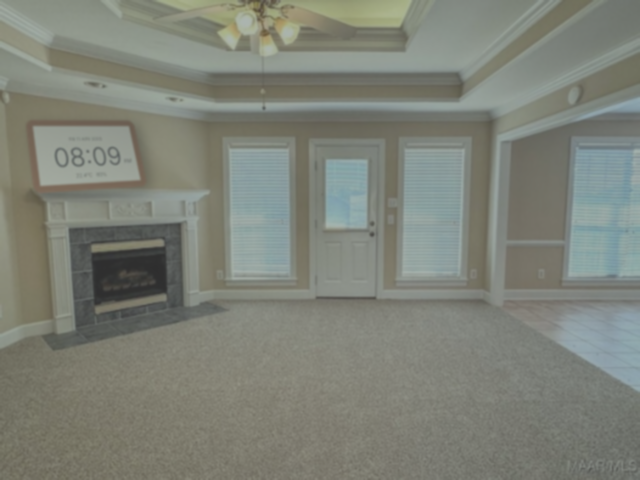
{"hour": 8, "minute": 9}
